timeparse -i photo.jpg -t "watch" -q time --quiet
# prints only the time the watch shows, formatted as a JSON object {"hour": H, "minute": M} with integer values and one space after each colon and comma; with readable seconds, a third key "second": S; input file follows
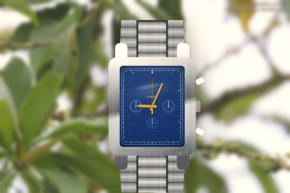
{"hour": 9, "minute": 4}
